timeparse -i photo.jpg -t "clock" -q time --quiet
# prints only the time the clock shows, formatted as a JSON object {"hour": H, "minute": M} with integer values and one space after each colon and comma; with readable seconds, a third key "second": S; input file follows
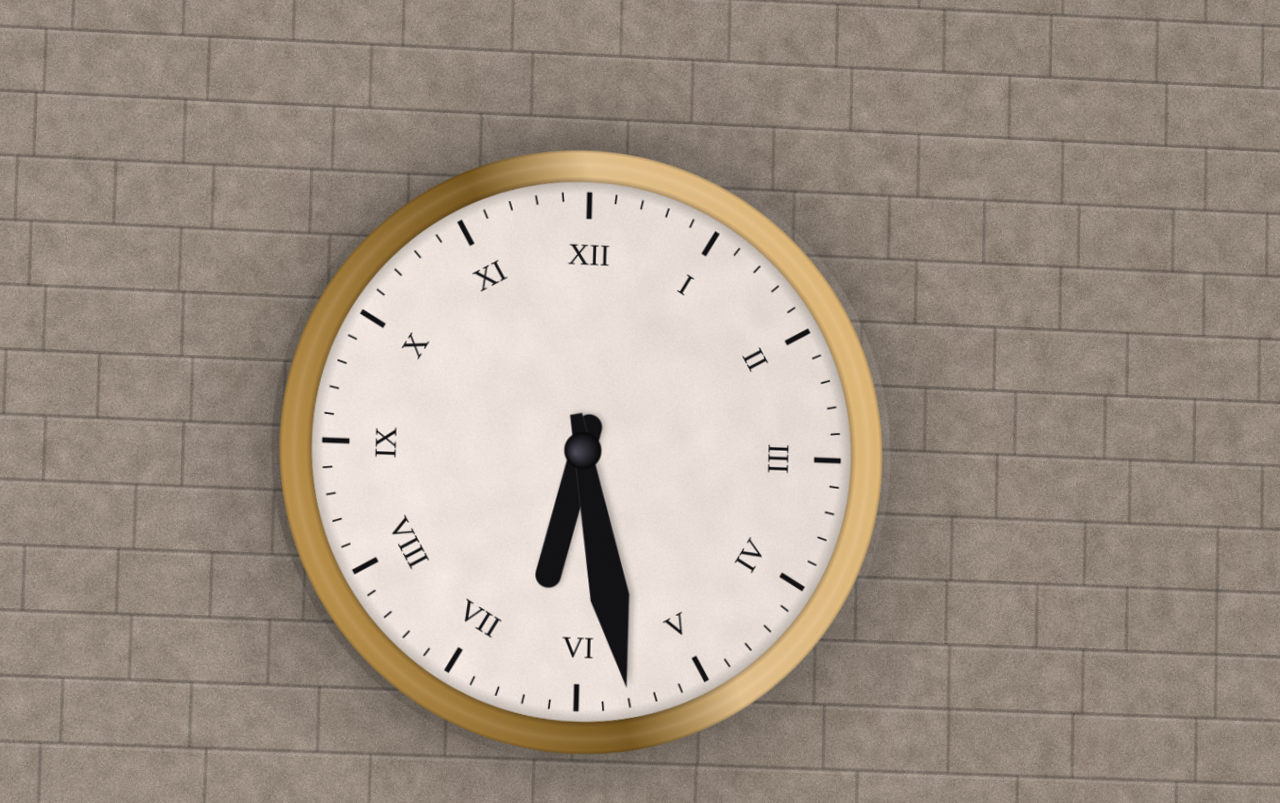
{"hour": 6, "minute": 28}
